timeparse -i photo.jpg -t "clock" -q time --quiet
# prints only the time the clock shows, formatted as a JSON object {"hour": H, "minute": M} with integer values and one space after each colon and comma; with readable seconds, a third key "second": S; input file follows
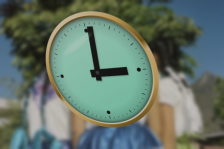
{"hour": 3, "minute": 1}
